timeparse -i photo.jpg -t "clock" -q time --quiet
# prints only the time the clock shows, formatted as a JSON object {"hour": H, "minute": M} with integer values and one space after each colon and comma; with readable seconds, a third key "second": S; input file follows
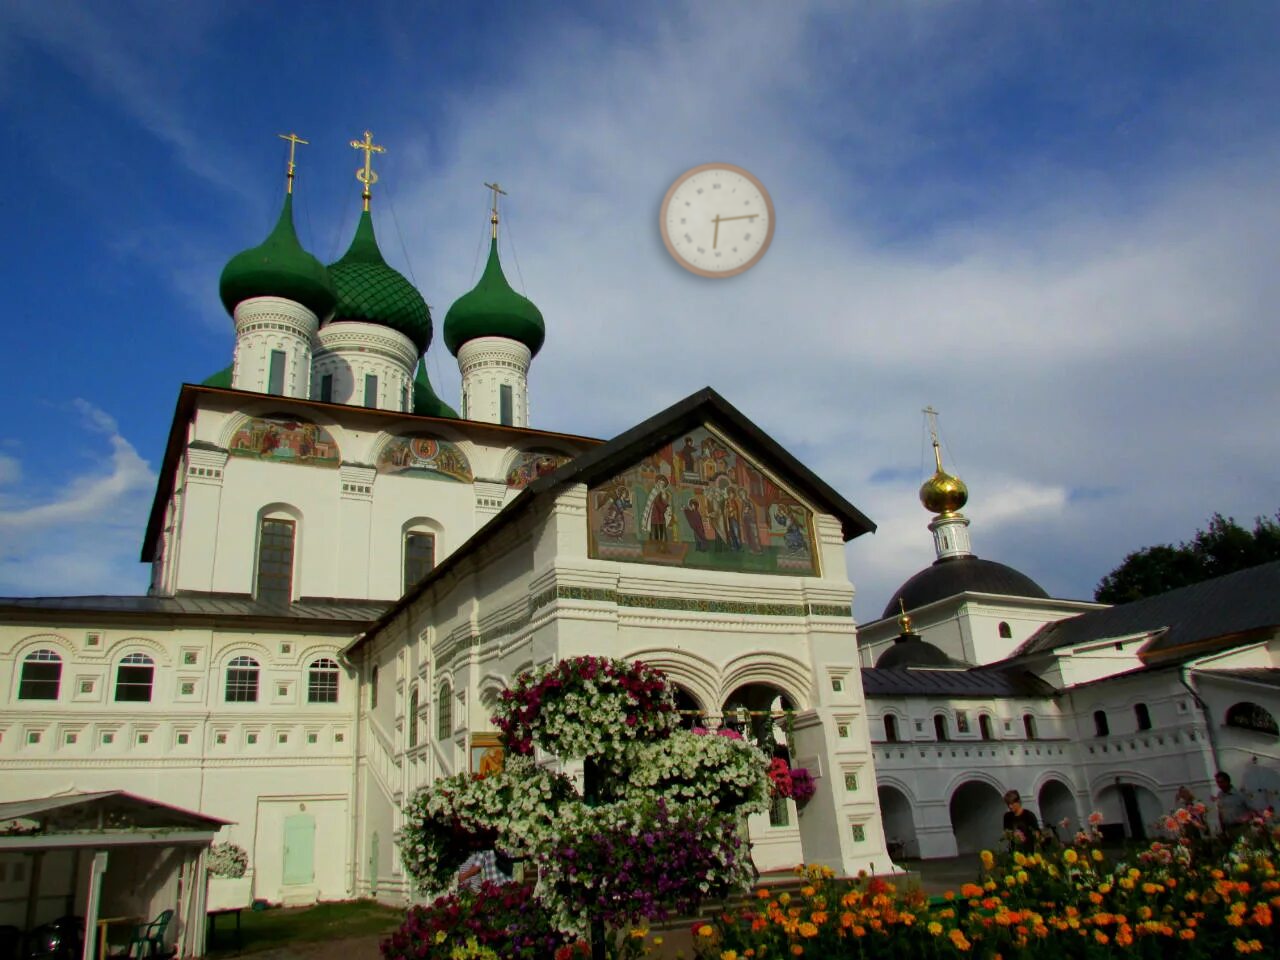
{"hour": 6, "minute": 14}
